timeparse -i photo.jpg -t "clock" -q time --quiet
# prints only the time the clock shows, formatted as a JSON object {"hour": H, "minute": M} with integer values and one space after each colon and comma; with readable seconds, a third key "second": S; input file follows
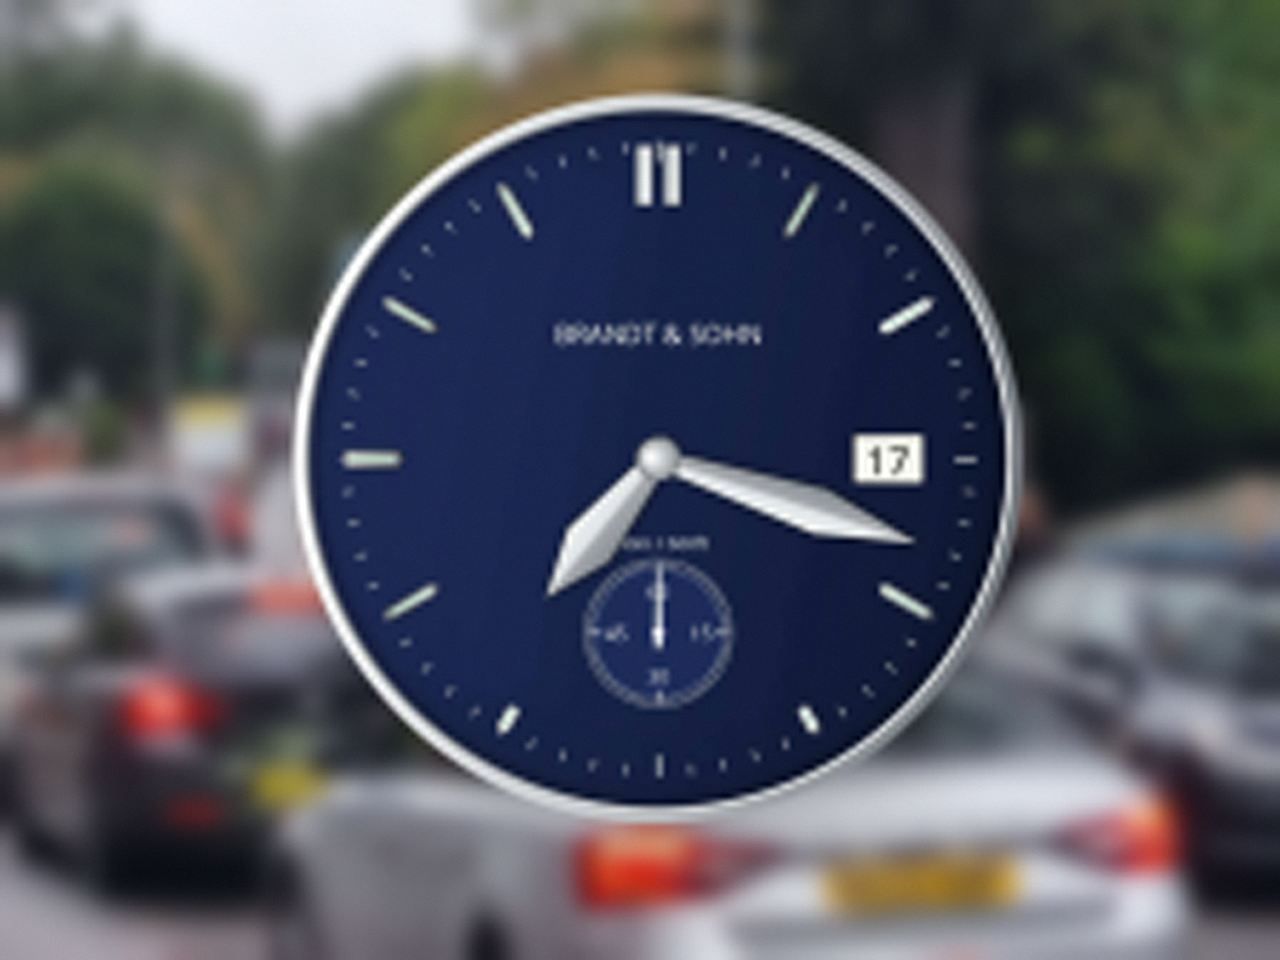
{"hour": 7, "minute": 18}
